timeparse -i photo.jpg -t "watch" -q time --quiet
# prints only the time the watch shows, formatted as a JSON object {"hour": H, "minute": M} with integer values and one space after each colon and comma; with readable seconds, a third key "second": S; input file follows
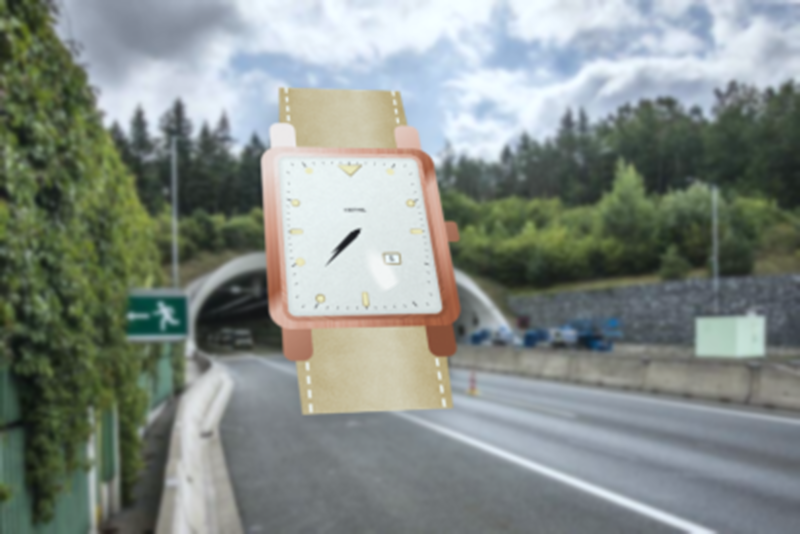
{"hour": 7, "minute": 37}
